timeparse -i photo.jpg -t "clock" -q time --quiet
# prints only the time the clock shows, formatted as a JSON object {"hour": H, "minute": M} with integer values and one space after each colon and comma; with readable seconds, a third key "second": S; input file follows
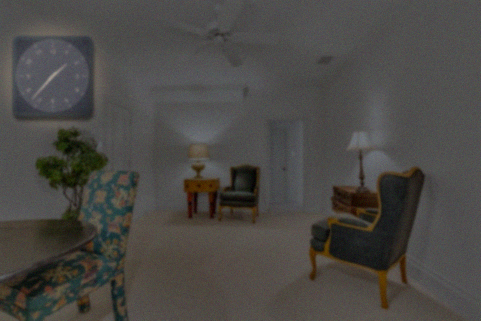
{"hour": 1, "minute": 37}
